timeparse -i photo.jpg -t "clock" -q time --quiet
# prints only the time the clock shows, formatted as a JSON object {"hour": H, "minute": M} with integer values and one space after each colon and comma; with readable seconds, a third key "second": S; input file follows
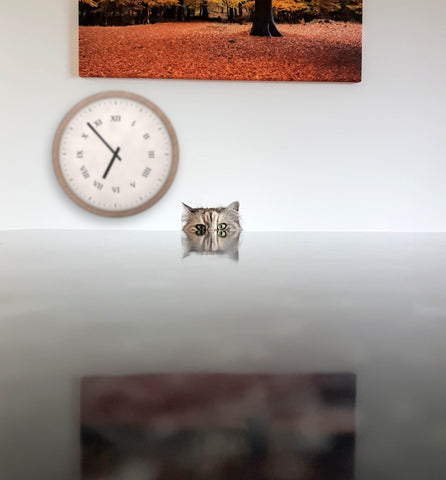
{"hour": 6, "minute": 53}
